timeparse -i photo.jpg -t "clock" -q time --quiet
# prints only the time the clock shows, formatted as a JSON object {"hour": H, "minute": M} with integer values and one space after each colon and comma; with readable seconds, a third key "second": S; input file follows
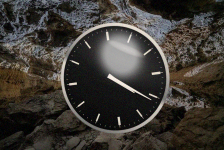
{"hour": 4, "minute": 21}
